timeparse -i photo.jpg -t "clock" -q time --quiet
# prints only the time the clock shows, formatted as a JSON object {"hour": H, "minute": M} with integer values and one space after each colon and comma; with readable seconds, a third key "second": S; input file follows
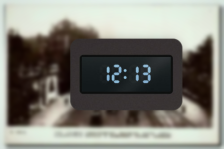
{"hour": 12, "minute": 13}
